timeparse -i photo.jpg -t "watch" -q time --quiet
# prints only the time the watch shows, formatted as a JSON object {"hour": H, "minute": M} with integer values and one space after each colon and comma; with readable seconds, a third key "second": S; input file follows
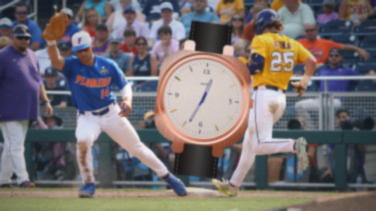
{"hour": 12, "minute": 34}
